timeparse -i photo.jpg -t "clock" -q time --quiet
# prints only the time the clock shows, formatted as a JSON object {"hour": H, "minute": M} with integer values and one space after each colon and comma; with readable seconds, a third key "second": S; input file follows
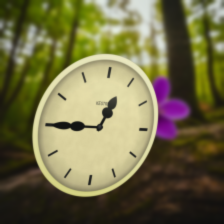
{"hour": 12, "minute": 45}
